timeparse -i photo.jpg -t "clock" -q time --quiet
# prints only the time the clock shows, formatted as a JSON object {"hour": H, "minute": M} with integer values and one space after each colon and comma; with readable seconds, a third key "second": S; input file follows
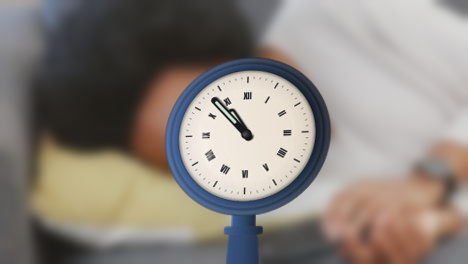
{"hour": 10, "minute": 53}
